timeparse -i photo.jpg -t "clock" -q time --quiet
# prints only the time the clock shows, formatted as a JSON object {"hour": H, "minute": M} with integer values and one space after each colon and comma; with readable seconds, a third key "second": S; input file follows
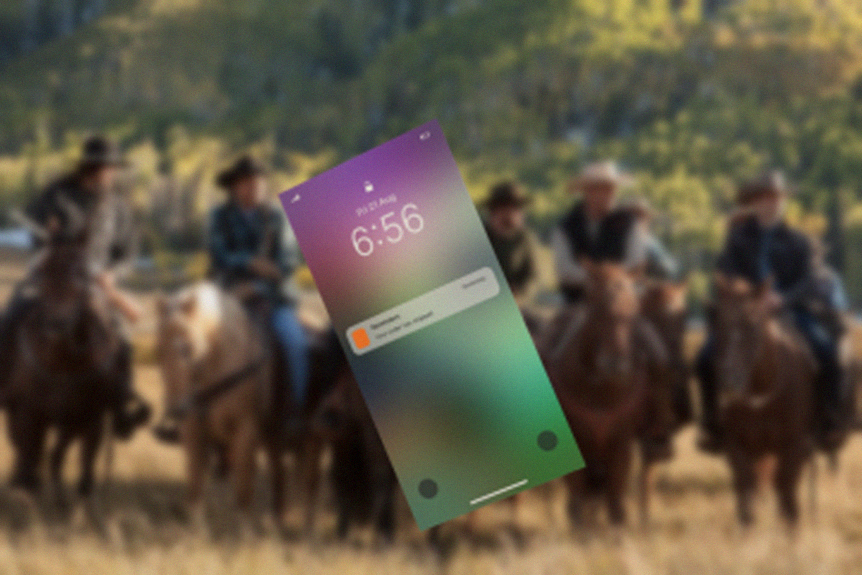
{"hour": 6, "minute": 56}
